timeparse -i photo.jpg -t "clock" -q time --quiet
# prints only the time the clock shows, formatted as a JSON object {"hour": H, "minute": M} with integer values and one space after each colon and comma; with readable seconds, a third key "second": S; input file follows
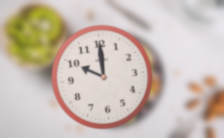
{"hour": 10, "minute": 0}
